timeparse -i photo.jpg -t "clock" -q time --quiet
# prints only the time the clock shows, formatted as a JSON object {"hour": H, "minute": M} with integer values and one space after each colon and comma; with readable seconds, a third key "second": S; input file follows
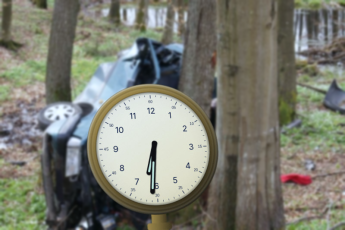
{"hour": 6, "minute": 31}
